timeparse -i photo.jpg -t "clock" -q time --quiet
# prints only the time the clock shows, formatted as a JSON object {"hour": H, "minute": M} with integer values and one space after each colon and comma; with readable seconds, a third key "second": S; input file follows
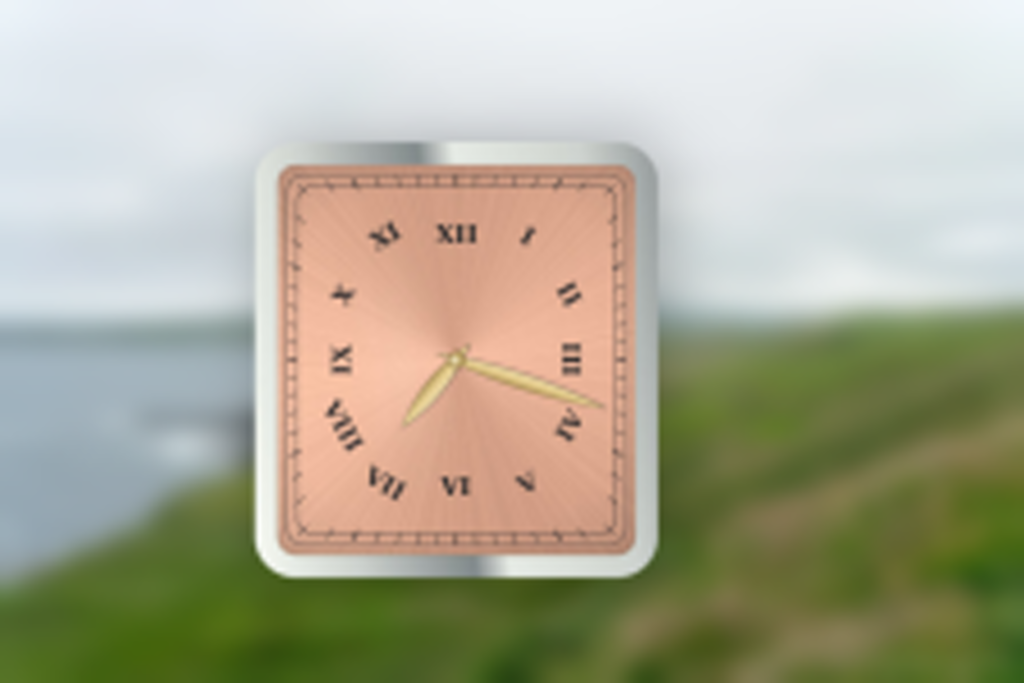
{"hour": 7, "minute": 18}
